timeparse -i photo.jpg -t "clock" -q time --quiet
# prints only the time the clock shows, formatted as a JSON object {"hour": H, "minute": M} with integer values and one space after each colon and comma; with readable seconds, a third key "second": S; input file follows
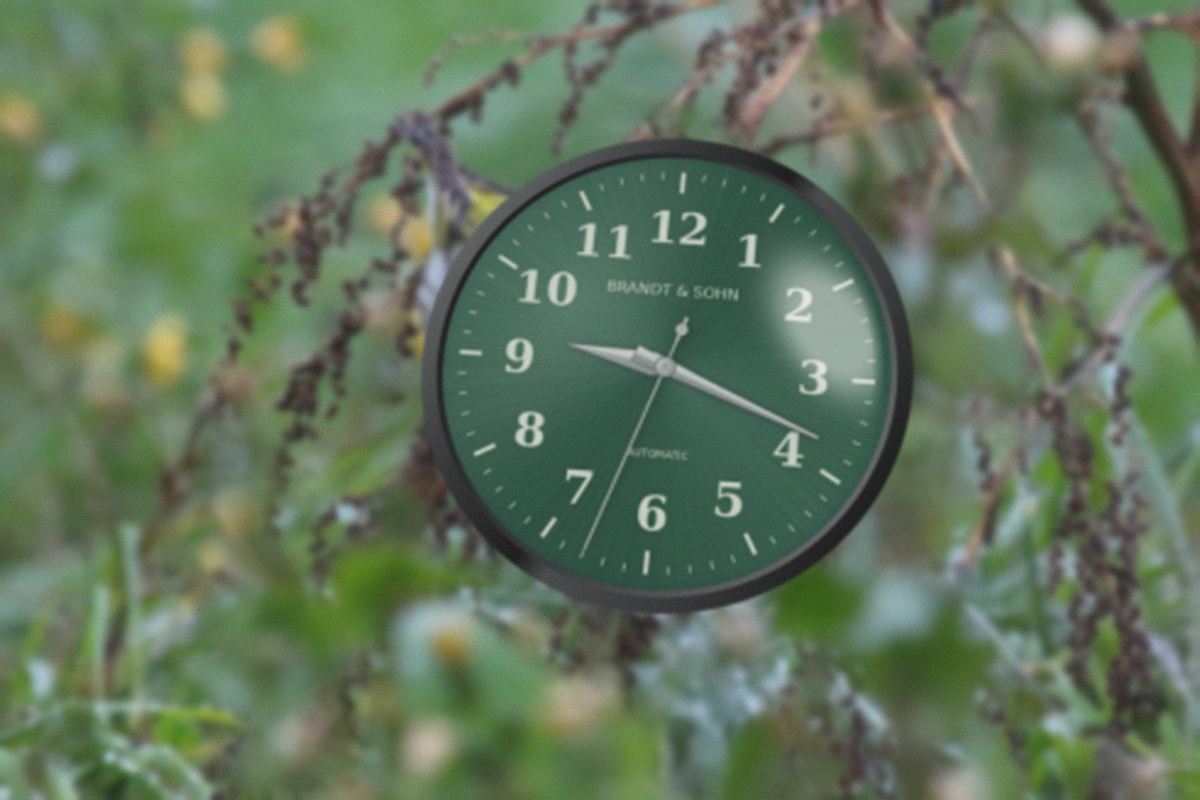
{"hour": 9, "minute": 18, "second": 33}
